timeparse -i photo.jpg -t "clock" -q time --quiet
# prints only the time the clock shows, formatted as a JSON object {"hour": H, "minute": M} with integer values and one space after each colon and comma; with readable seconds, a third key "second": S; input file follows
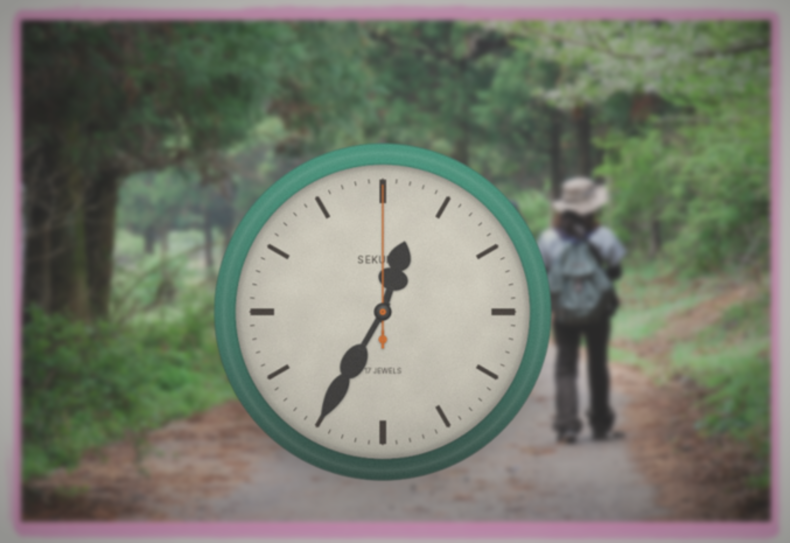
{"hour": 12, "minute": 35, "second": 0}
